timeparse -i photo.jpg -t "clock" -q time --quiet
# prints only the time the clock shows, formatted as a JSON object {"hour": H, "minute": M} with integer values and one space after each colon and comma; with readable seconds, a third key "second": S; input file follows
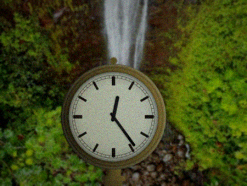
{"hour": 12, "minute": 24}
